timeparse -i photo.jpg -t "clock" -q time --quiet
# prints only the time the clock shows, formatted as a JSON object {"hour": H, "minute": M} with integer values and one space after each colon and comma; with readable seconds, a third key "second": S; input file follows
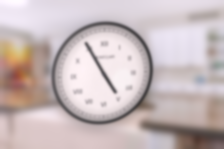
{"hour": 4, "minute": 55}
